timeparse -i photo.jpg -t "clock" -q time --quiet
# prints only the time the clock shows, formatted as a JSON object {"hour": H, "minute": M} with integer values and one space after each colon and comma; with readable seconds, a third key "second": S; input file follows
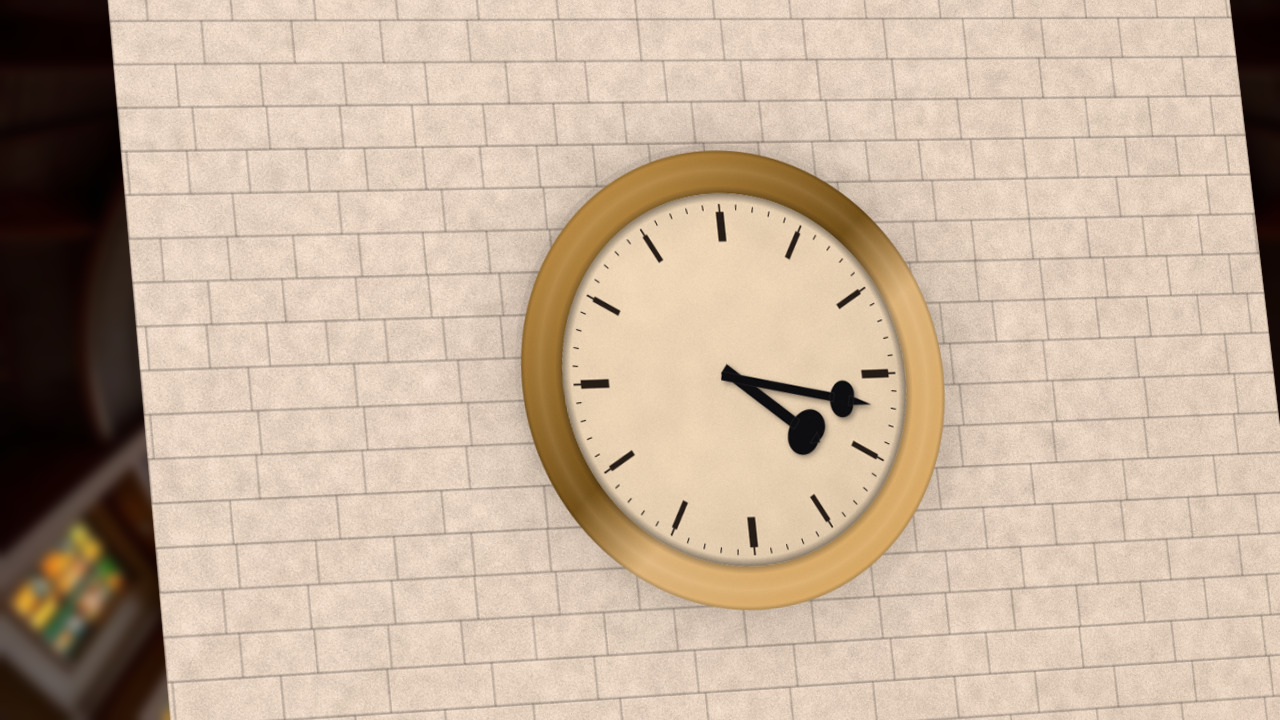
{"hour": 4, "minute": 17}
